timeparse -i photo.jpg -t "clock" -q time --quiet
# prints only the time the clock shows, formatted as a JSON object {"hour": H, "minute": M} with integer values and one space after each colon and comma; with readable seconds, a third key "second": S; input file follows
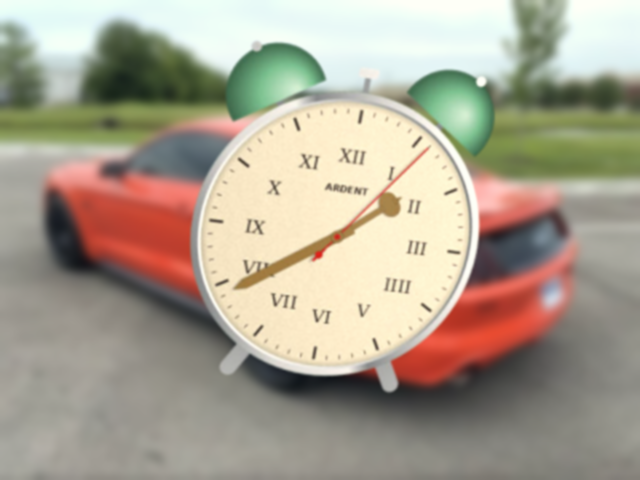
{"hour": 1, "minute": 39, "second": 6}
